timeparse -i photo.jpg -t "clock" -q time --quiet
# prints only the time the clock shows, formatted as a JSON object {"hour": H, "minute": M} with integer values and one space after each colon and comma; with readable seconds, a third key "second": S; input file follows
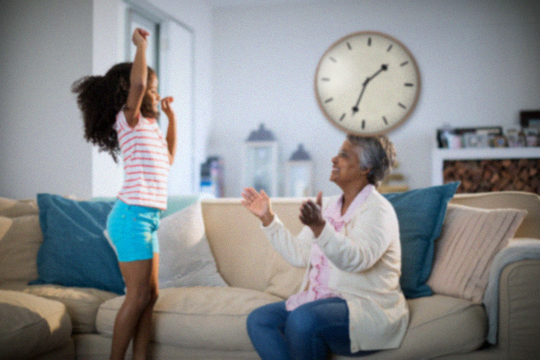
{"hour": 1, "minute": 33}
